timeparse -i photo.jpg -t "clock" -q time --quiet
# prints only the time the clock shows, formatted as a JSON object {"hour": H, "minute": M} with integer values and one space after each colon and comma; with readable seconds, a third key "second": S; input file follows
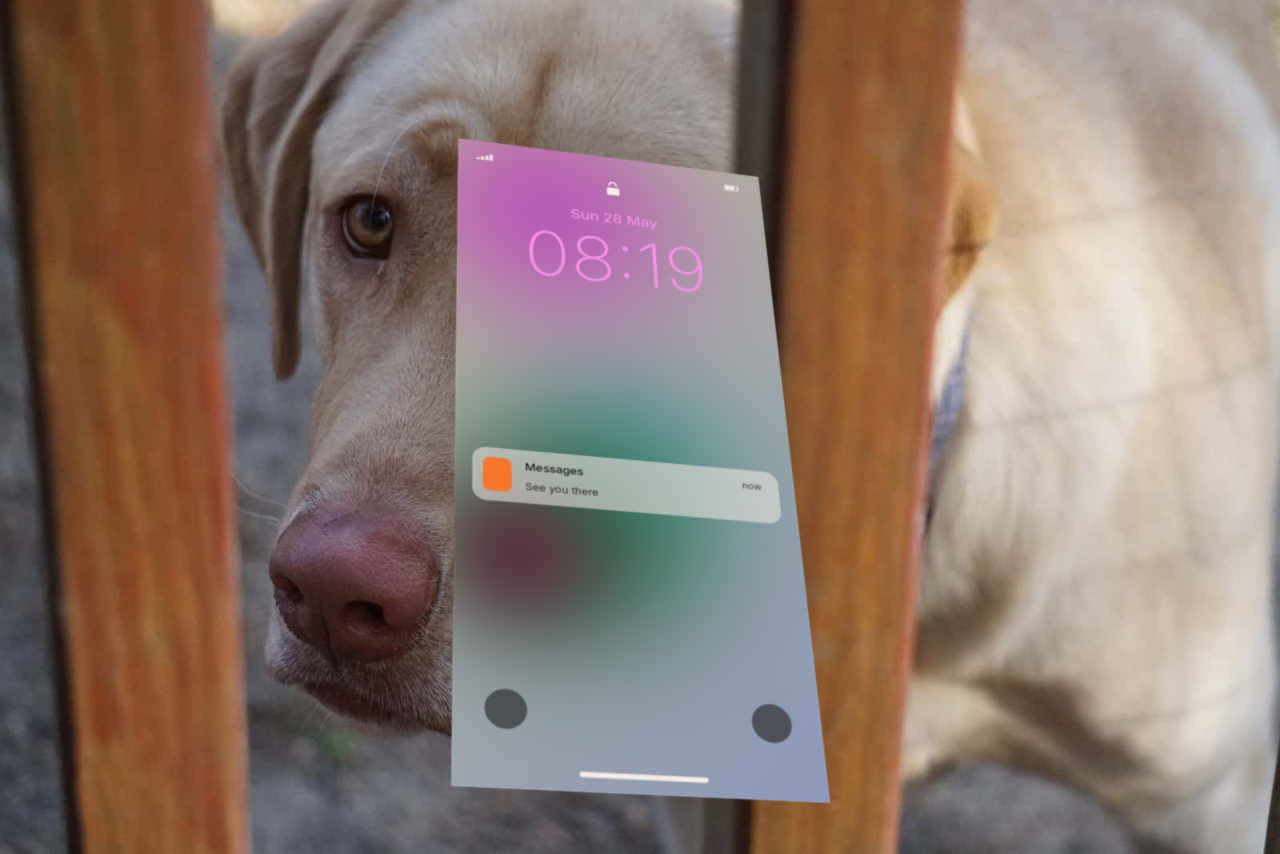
{"hour": 8, "minute": 19}
